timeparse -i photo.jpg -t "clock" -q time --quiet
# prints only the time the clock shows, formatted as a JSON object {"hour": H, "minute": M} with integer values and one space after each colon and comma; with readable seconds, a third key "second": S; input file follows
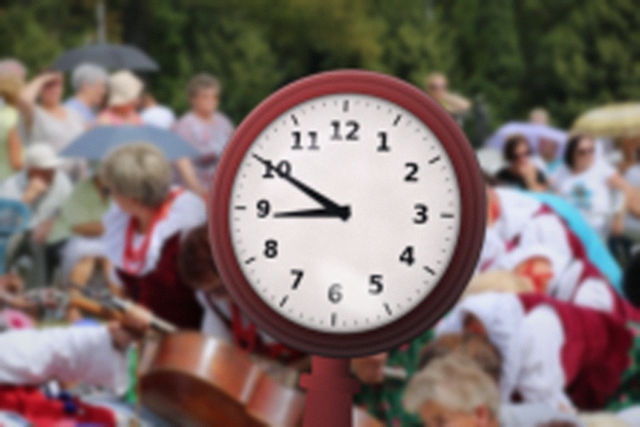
{"hour": 8, "minute": 50}
